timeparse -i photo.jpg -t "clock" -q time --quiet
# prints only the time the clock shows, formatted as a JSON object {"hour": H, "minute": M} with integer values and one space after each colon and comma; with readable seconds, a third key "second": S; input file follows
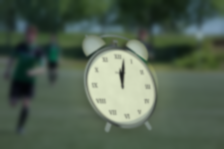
{"hour": 12, "minute": 2}
